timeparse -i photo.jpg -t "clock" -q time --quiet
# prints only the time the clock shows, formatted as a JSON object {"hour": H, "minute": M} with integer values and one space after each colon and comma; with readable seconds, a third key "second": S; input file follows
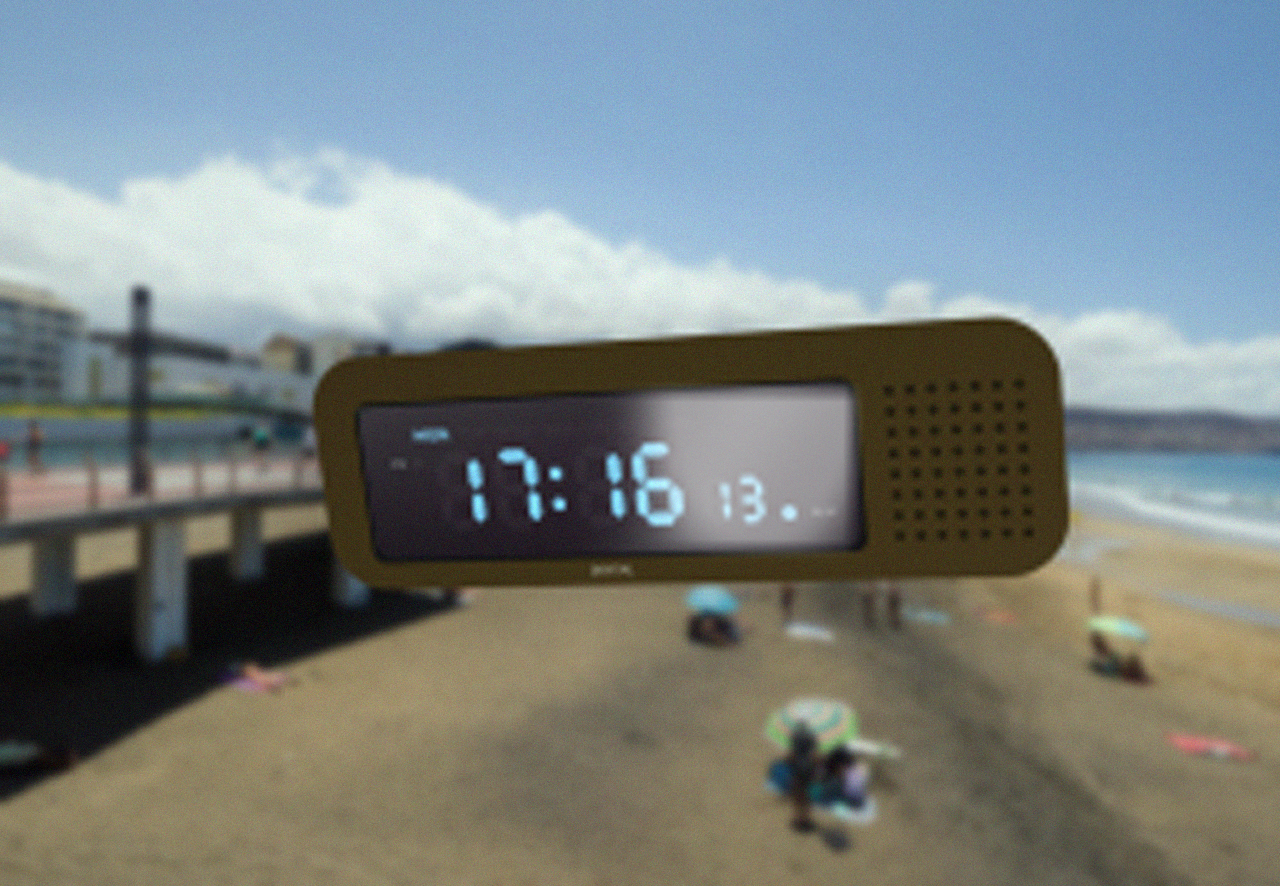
{"hour": 17, "minute": 16, "second": 13}
